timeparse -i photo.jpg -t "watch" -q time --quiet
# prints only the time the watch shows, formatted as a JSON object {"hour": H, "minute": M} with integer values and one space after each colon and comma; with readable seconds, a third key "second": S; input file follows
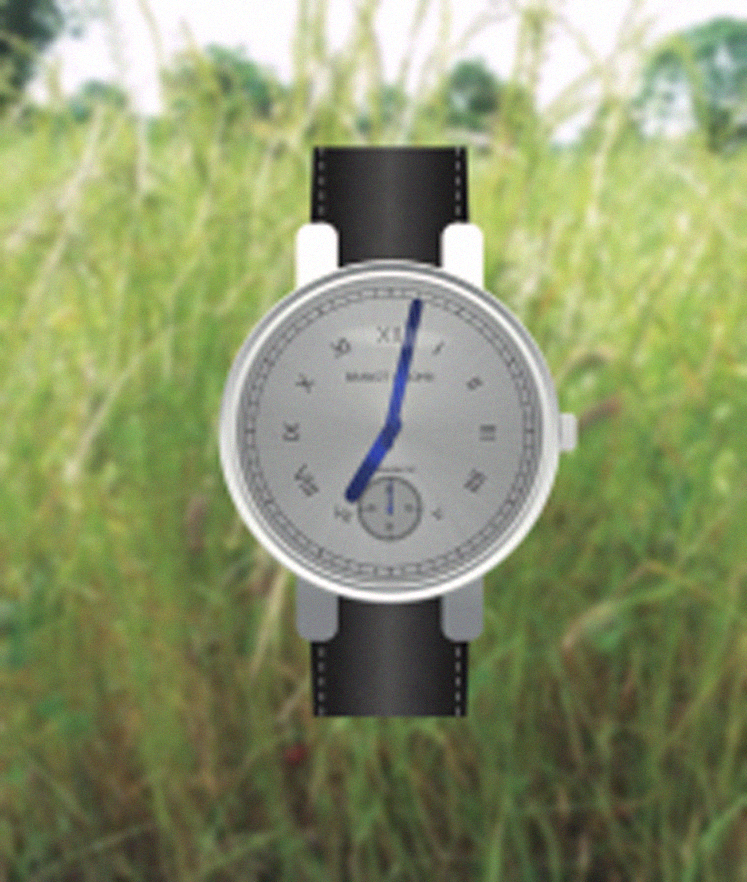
{"hour": 7, "minute": 2}
